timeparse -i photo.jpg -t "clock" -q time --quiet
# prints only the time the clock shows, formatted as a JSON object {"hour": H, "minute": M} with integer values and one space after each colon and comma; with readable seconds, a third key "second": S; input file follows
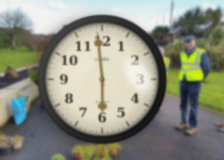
{"hour": 5, "minute": 59}
